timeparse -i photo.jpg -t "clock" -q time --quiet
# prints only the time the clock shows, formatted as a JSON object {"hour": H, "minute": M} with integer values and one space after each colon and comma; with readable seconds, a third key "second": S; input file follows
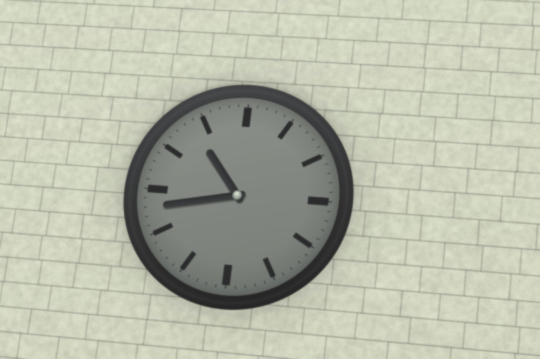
{"hour": 10, "minute": 43}
